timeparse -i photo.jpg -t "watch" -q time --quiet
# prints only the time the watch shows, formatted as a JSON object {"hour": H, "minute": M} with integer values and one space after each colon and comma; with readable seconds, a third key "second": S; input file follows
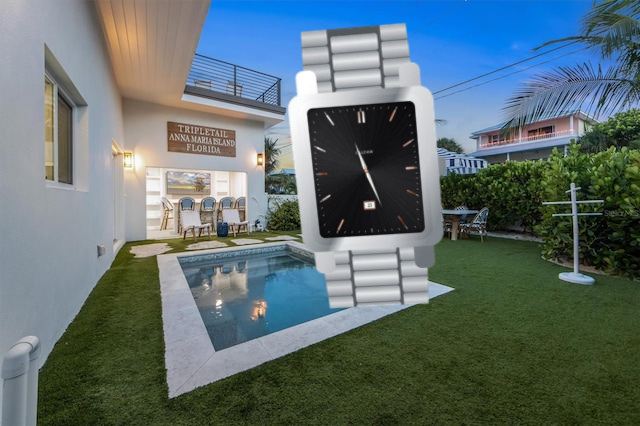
{"hour": 11, "minute": 27}
